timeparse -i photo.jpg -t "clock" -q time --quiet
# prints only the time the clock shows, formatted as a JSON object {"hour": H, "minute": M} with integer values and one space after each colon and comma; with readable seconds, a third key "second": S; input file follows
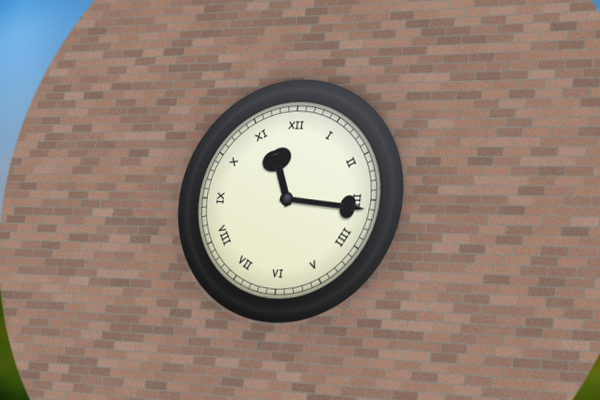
{"hour": 11, "minute": 16}
